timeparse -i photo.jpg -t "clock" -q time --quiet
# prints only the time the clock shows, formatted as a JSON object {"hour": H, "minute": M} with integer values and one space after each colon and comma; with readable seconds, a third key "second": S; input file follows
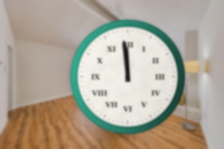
{"hour": 11, "minute": 59}
